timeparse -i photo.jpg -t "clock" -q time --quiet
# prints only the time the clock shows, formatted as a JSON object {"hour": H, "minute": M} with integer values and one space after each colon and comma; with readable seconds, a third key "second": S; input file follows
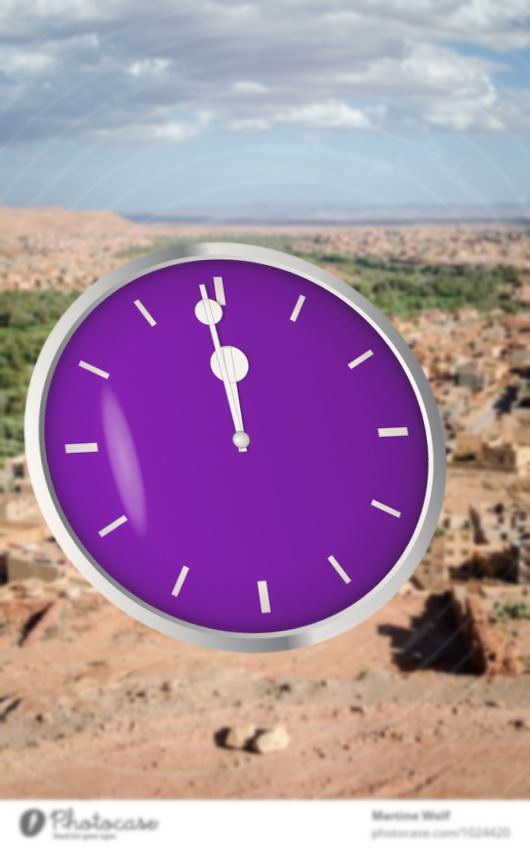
{"hour": 11, "minute": 59}
